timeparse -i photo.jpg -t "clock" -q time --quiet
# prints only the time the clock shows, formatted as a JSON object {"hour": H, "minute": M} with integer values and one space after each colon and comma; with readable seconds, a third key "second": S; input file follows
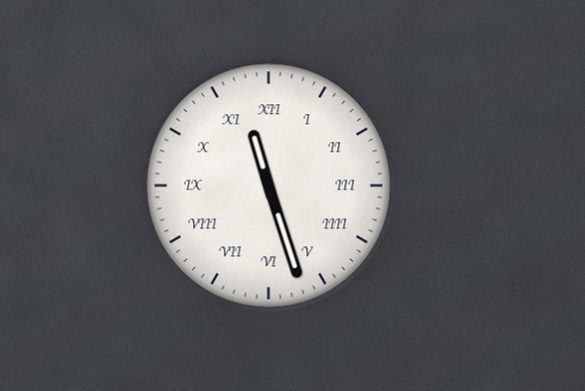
{"hour": 11, "minute": 27}
